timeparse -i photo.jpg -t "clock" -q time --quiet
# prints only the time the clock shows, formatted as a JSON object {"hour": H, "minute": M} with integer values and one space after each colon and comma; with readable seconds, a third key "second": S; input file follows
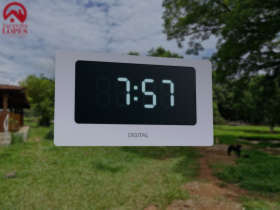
{"hour": 7, "minute": 57}
